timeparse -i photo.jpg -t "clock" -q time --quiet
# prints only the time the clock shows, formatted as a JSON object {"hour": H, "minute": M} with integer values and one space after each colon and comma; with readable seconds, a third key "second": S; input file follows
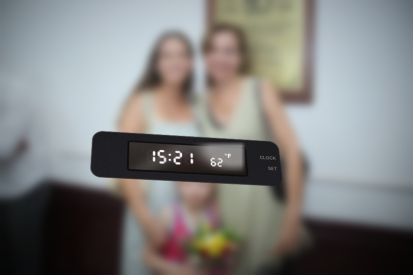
{"hour": 15, "minute": 21}
